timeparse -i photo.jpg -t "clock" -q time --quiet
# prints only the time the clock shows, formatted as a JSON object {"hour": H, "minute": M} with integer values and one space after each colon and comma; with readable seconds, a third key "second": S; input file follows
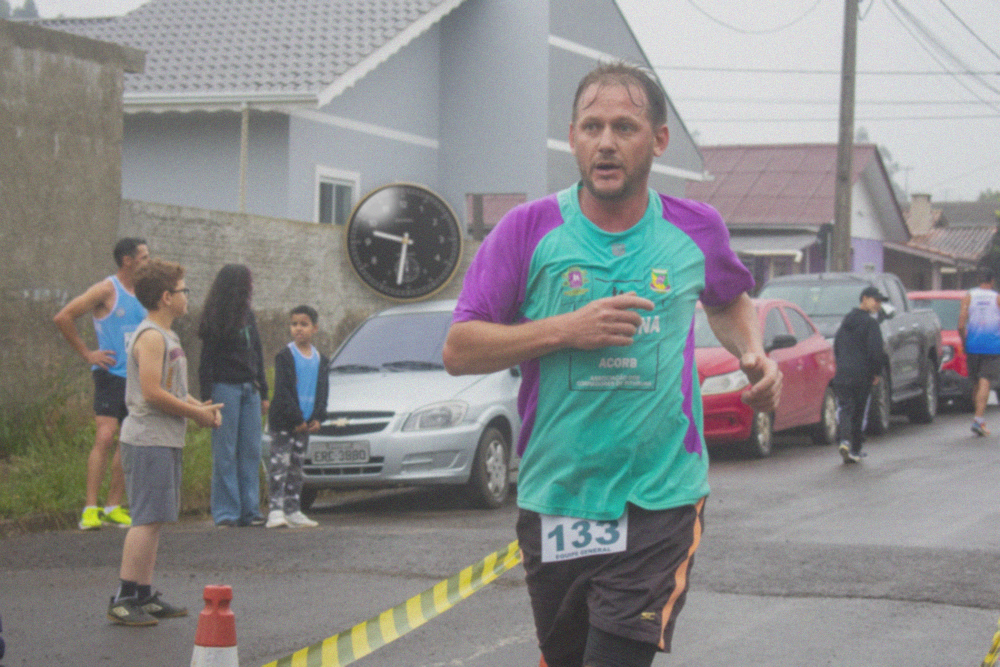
{"hour": 9, "minute": 32}
